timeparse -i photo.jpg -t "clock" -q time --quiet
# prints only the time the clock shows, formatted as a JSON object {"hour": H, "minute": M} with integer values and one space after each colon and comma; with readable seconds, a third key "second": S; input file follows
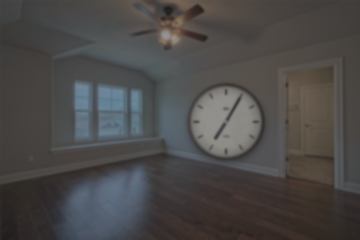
{"hour": 7, "minute": 5}
